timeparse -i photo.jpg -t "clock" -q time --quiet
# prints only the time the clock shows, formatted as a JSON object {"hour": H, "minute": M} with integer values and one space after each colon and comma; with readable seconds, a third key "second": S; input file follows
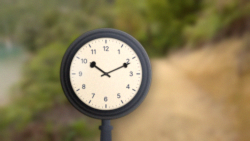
{"hour": 10, "minute": 11}
